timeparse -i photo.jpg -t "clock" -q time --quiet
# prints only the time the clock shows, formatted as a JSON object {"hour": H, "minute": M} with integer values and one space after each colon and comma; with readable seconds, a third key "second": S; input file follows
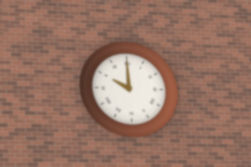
{"hour": 10, "minute": 0}
